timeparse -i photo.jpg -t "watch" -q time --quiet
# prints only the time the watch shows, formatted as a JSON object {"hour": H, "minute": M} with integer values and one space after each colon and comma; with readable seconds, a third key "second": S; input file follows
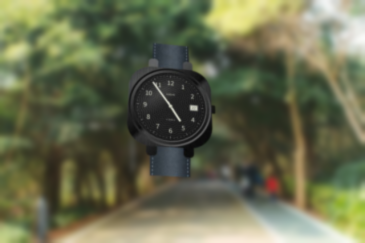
{"hour": 4, "minute": 54}
